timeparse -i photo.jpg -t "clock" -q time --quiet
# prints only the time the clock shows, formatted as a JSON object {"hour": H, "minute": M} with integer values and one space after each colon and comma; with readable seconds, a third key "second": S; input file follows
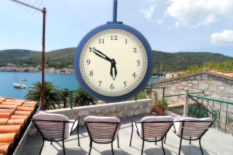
{"hour": 5, "minute": 50}
